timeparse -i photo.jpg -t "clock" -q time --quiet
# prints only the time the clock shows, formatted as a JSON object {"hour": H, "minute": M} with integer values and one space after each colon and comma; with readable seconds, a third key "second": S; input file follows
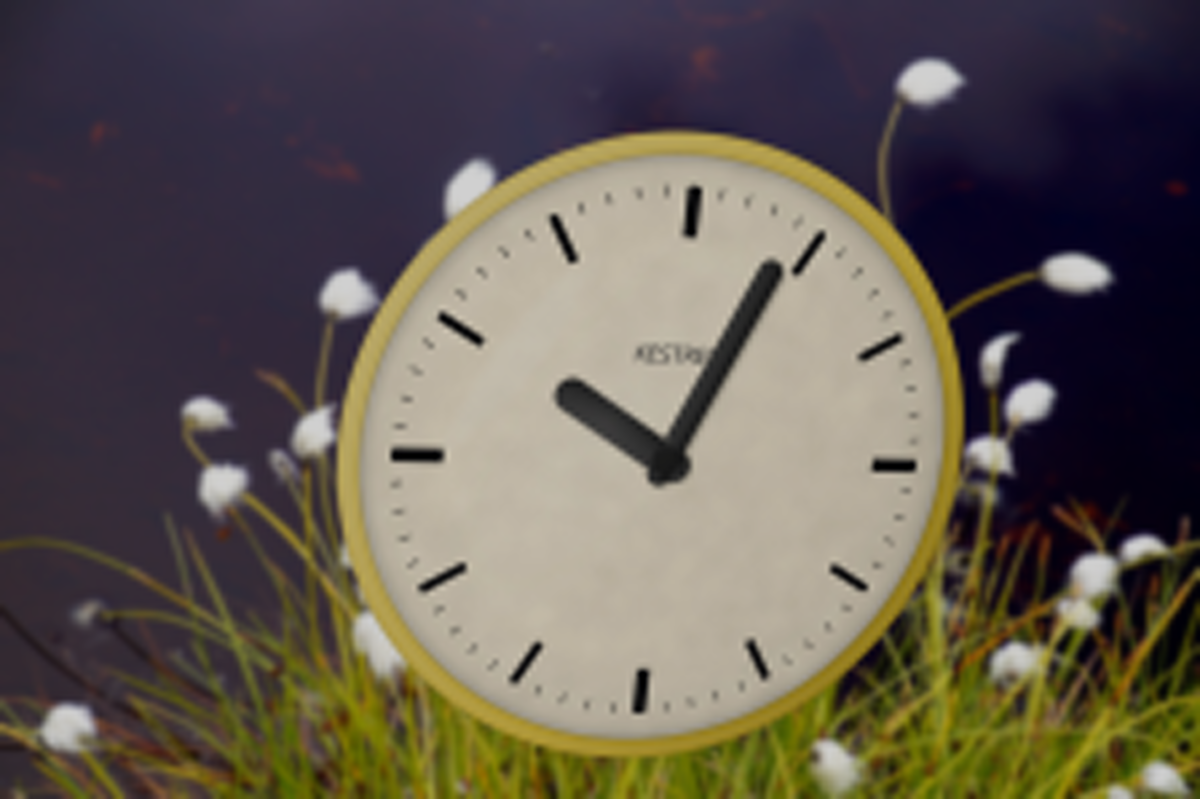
{"hour": 10, "minute": 4}
